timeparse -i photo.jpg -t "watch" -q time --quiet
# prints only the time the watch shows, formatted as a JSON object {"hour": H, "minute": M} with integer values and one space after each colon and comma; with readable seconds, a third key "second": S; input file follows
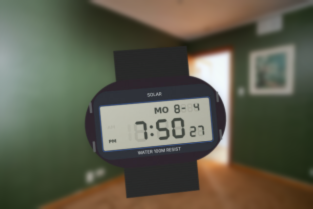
{"hour": 7, "minute": 50, "second": 27}
